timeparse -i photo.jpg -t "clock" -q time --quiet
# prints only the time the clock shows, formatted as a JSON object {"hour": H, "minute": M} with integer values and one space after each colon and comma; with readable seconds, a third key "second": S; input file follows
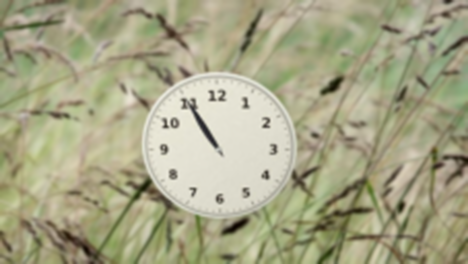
{"hour": 10, "minute": 55}
